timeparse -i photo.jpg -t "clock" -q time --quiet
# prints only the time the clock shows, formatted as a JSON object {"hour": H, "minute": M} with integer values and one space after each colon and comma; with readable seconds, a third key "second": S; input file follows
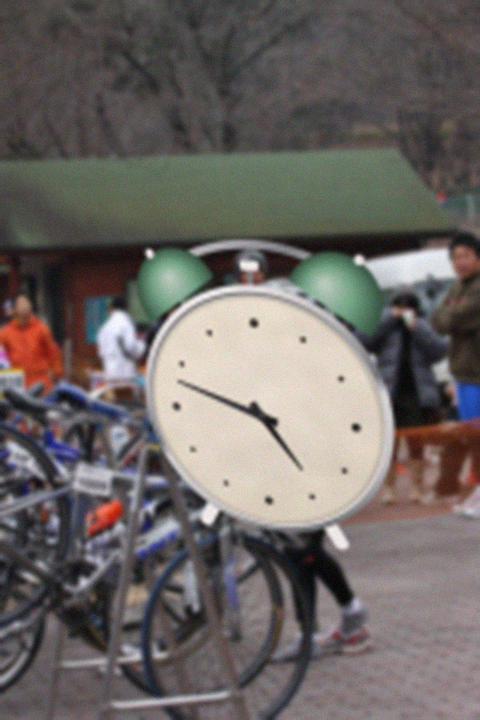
{"hour": 4, "minute": 48}
